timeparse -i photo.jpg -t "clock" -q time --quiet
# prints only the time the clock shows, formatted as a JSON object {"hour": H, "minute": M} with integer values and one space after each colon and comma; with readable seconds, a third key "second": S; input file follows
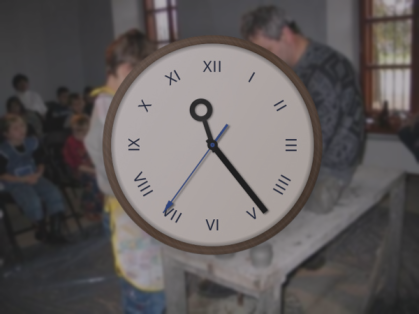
{"hour": 11, "minute": 23, "second": 36}
